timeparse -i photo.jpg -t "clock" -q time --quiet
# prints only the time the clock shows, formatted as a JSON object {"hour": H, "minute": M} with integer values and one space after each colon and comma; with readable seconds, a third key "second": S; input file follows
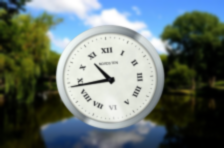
{"hour": 10, "minute": 44}
